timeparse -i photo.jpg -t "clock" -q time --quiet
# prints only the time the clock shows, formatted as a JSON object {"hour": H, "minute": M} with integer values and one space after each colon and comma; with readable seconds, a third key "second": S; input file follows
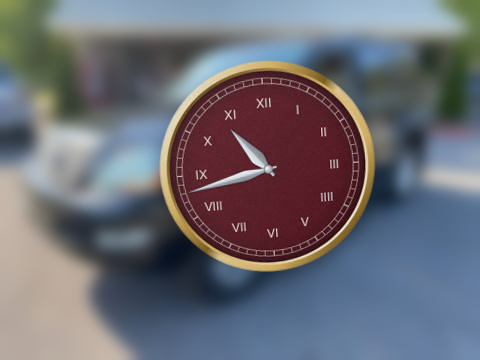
{"hour": 10, "minute": 43}
